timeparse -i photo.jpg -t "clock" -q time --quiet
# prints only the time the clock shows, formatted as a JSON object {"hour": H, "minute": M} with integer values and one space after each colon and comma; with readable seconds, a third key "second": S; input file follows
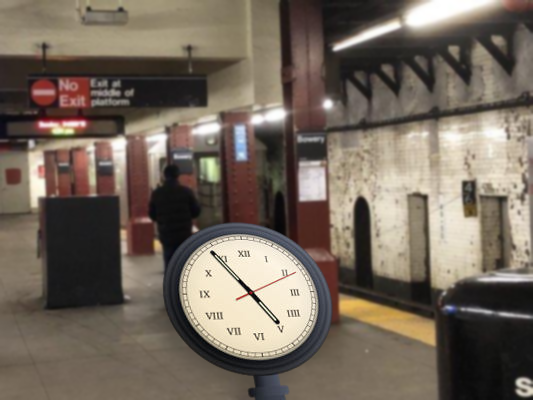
{"hour": 4, "minute": 54, "second": 11}
